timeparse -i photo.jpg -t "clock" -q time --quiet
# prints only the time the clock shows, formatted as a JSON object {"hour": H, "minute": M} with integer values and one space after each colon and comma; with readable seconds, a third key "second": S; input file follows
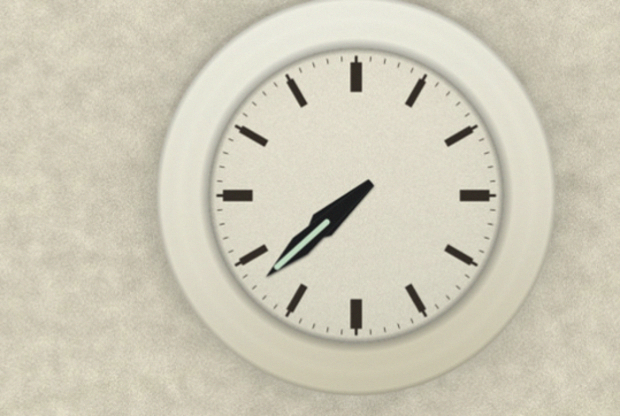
{"hour": 7, "minute": 38}
